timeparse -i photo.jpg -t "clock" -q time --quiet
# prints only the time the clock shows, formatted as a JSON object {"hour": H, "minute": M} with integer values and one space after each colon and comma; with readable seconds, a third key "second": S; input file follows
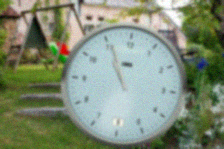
{"hour": 10, "minute": 56}
